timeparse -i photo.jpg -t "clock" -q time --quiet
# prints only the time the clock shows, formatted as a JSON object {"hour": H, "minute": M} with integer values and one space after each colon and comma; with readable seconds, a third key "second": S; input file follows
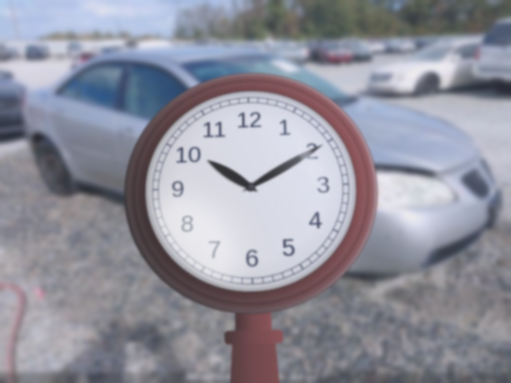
{"hour": 10, "minute": 10}
